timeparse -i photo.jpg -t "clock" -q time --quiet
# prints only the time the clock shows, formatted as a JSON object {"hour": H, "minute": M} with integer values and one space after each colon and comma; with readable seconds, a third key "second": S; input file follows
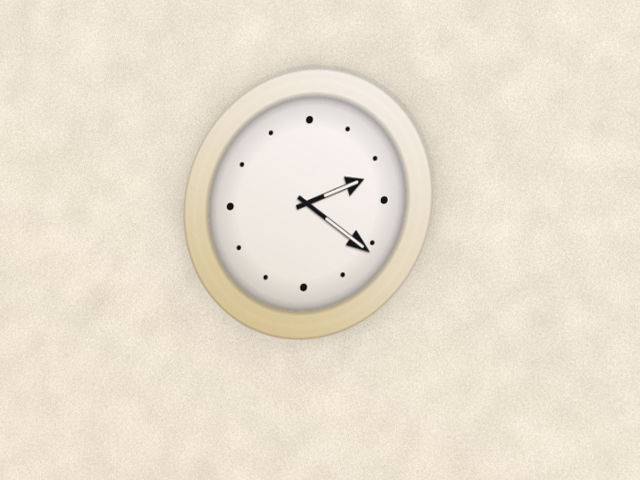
{"hour": 2, "minute": 21}
